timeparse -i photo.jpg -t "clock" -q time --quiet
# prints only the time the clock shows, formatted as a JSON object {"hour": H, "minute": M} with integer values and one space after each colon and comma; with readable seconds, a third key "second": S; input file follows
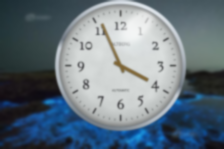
{"hour": 3, "minute": 56}
